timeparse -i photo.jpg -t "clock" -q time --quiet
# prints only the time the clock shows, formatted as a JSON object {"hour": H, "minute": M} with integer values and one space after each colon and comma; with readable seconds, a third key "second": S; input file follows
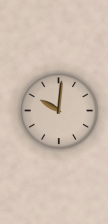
{"hour": 10, "minute": 1}
